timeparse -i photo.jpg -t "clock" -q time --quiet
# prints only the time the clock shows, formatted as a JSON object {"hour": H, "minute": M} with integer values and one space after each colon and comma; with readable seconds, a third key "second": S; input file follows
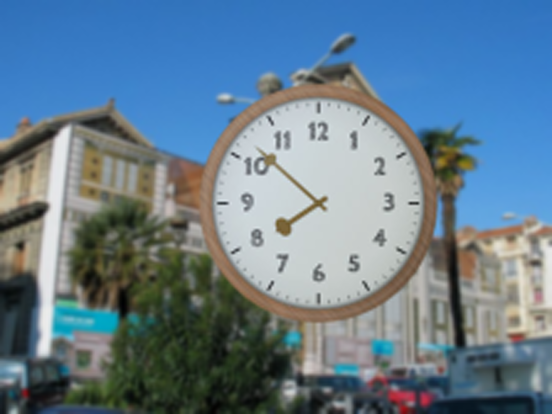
{"hour": 7, "minute": 52}
